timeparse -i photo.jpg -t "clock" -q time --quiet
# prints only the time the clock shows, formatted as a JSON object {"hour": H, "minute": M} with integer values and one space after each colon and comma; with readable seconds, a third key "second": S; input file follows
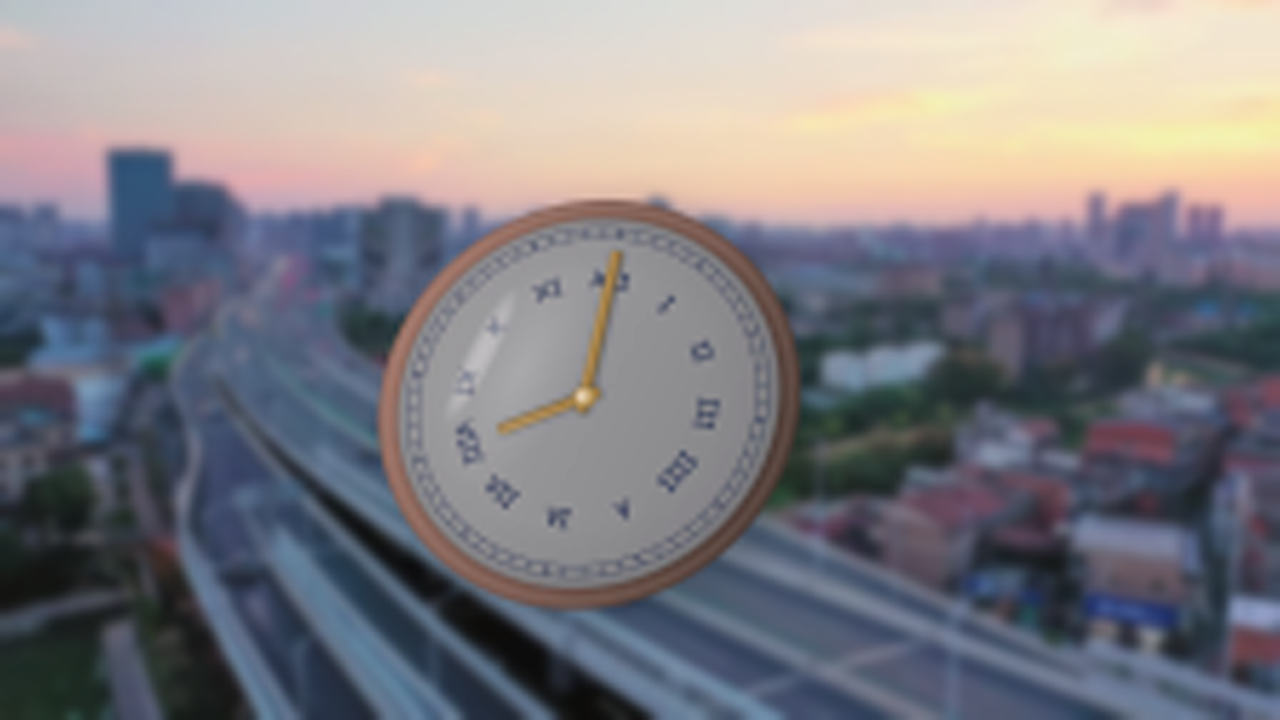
{"hour": 8, "minute": 0}
